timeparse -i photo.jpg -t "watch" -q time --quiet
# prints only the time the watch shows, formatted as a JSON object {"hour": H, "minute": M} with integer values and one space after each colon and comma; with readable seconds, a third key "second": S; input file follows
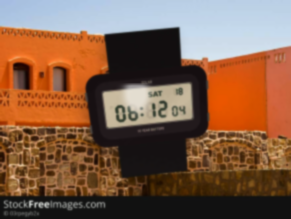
{"hour": 6, "minute": 12, "second": 4}
